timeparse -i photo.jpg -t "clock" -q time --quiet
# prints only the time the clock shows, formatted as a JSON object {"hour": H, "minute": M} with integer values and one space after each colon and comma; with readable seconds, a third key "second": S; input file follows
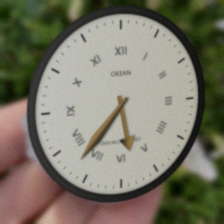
{"hour": 5, "minute": 37}
